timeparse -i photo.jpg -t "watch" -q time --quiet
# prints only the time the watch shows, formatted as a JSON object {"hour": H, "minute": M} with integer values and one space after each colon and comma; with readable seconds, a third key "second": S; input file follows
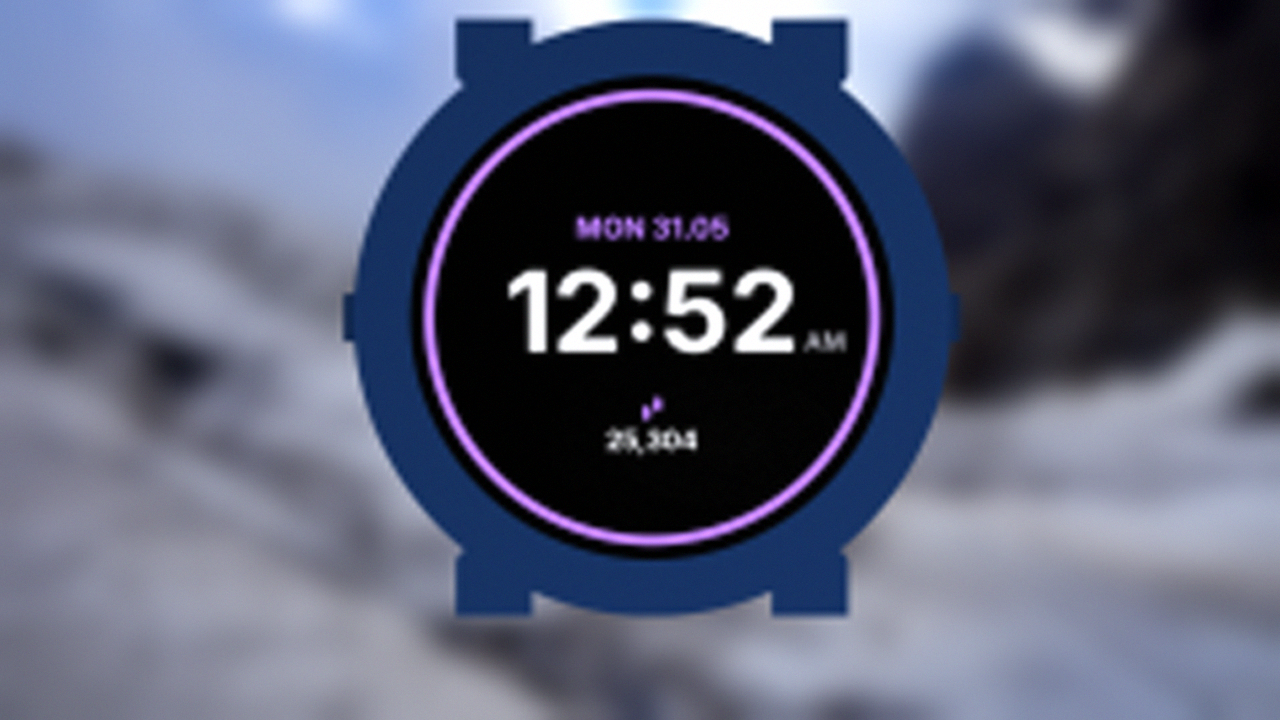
{"hour": 12, "minute": 52}
